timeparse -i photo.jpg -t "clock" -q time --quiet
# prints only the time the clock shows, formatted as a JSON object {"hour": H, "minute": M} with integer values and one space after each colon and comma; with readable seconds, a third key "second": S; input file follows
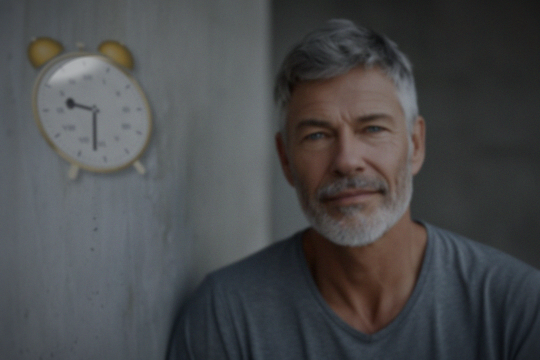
{"hour": 9, "minute": 32}
